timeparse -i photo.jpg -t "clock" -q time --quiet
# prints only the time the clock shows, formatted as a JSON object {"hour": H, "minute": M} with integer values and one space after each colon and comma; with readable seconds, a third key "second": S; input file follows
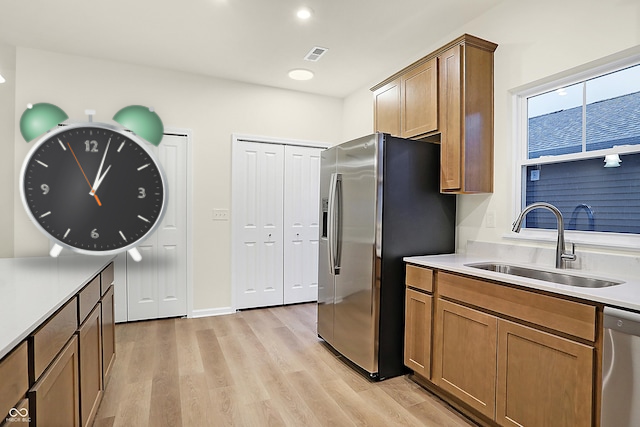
{"hour": 1, "minute": 2, "second": 56}
